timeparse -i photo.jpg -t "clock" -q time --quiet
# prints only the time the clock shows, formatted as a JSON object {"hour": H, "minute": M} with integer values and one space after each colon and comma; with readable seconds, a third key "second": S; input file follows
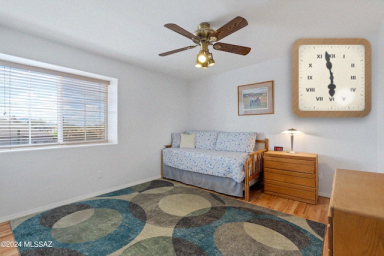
{"hour": 5, "minute": 58}
